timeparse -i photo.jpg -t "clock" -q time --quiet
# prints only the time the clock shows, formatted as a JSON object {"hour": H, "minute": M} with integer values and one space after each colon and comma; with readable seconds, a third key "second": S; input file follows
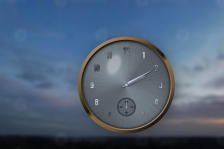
{"hour": 2, "minute": 10}
